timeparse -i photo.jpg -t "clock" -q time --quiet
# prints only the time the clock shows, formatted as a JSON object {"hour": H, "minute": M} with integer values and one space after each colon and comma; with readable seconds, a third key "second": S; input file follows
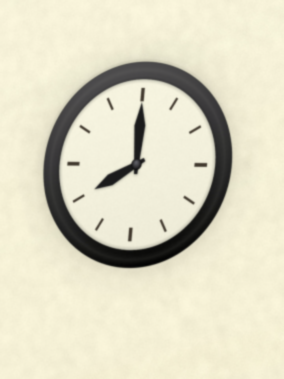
{"hour": 8, "minute": 0}
